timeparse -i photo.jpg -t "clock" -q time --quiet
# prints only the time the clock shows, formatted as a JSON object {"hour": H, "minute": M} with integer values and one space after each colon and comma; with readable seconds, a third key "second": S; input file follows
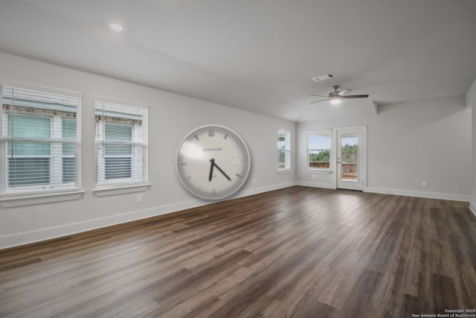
{"hour": 6, "minute": 23}
